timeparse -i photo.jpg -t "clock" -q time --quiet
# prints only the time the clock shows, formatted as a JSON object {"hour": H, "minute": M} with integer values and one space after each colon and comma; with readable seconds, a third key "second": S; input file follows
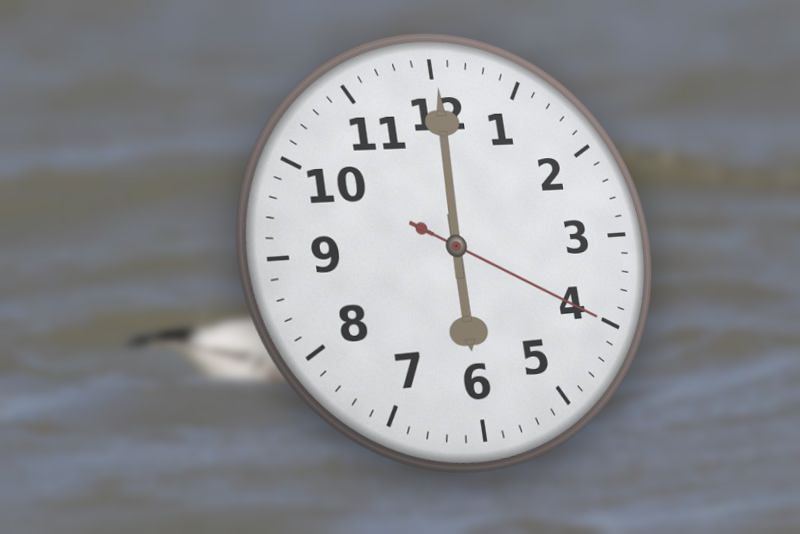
{"hour": 6, "minute": 0, "second": 20}
